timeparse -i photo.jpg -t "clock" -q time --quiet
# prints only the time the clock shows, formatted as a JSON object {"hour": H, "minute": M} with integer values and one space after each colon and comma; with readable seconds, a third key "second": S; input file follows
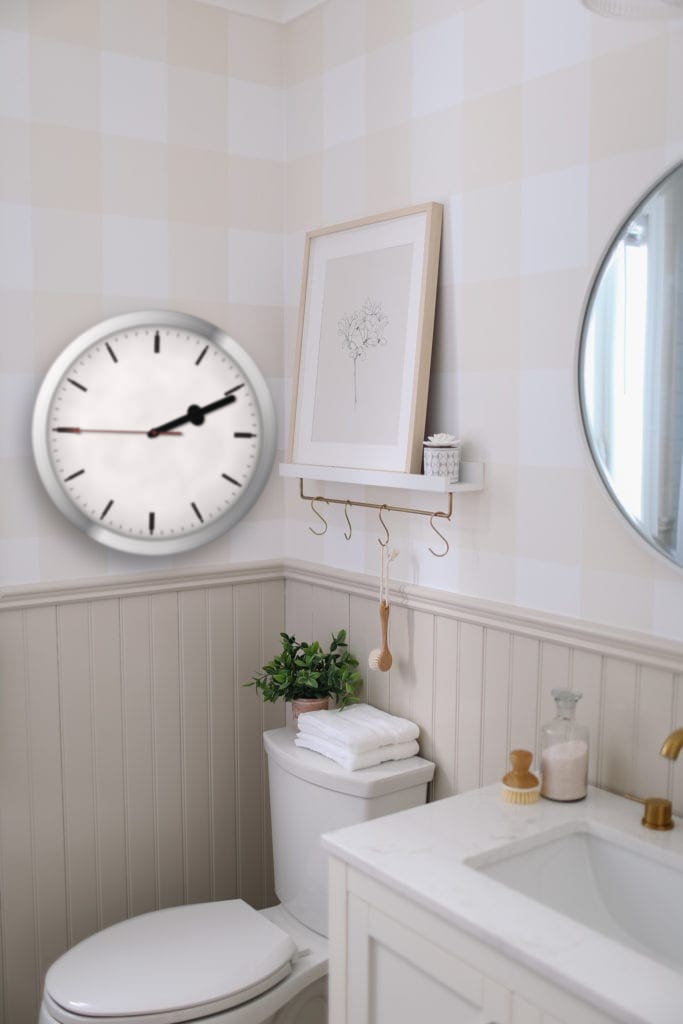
{"hour": 2, "minute": 10, "second": 45}
